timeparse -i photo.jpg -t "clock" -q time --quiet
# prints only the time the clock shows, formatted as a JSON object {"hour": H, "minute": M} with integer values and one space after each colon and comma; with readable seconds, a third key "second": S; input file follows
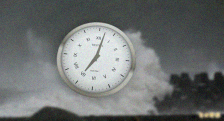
{"hour": 7, "minute": 2}
